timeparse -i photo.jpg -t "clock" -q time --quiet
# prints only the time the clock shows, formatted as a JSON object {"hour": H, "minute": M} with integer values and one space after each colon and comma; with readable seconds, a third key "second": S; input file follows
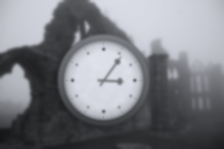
{"hour": 3, "minute": 6}
